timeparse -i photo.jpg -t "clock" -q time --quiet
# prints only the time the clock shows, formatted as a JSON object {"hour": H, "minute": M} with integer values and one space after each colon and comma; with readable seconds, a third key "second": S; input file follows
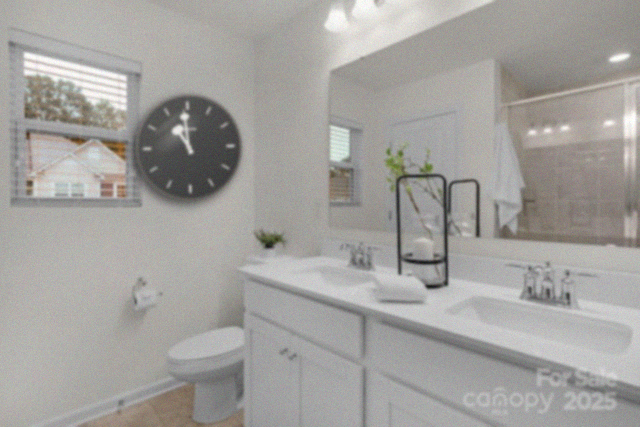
{"hour": 10, "minute": 59}
